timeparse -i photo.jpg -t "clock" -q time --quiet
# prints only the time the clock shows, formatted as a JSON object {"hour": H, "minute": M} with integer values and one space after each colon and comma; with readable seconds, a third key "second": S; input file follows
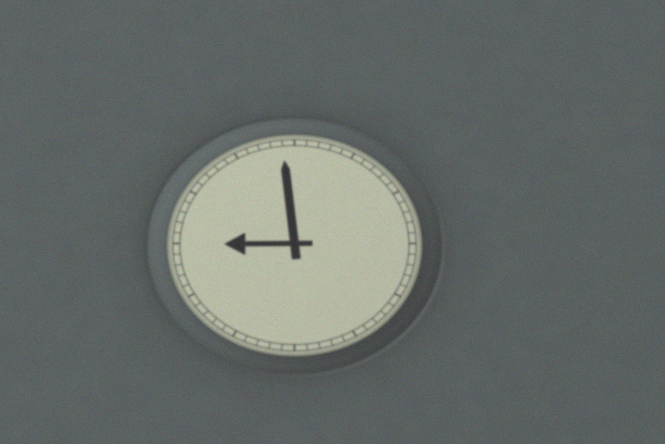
{"hour": 8, "minute": 59}
